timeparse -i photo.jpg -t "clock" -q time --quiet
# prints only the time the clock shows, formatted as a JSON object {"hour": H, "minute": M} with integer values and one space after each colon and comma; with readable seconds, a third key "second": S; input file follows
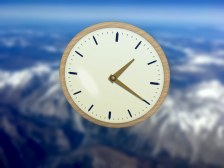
{"hour": 1, "minute": 20}
